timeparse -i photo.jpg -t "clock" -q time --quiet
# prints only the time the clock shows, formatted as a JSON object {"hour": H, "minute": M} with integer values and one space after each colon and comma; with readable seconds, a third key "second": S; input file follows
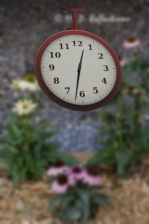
{"hour": 12, "minute": 32}
